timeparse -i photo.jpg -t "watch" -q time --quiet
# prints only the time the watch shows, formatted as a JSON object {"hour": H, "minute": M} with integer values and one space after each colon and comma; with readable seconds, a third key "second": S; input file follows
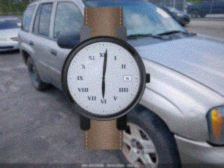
{"hour": 6, "minute": 1}
